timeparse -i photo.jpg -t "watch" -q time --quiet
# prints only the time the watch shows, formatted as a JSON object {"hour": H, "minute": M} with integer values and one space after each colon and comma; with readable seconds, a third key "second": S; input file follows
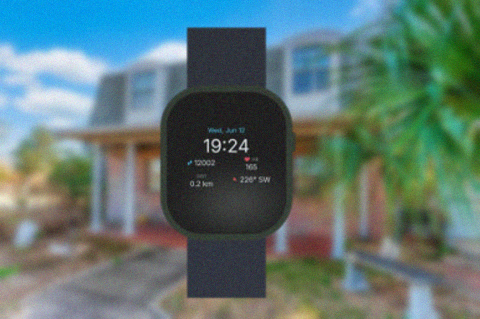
{"hour": 19, "minute": 24}
